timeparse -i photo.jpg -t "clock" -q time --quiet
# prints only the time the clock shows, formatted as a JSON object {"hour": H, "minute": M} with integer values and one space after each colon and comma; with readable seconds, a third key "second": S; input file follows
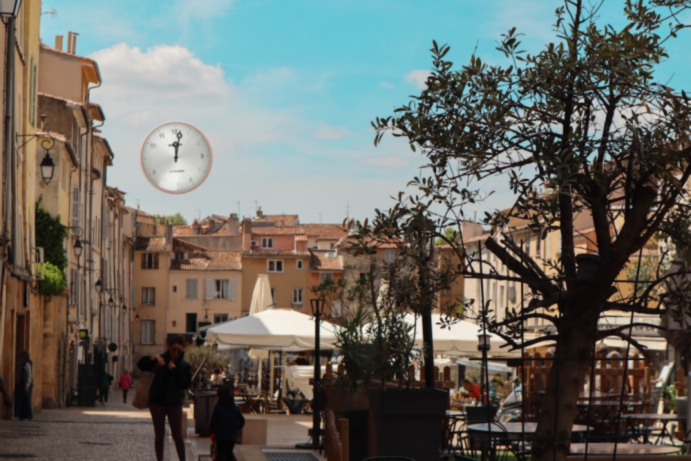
{"hour": 12, "minute": 2}
